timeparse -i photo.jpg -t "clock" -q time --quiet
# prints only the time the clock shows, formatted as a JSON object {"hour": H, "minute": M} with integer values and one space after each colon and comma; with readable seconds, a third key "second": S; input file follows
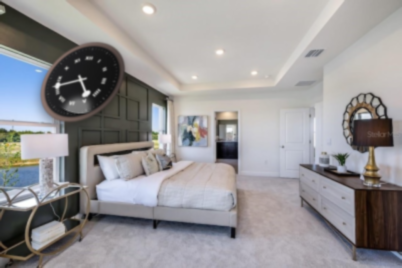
{"hour": 4, "minute": 42}
